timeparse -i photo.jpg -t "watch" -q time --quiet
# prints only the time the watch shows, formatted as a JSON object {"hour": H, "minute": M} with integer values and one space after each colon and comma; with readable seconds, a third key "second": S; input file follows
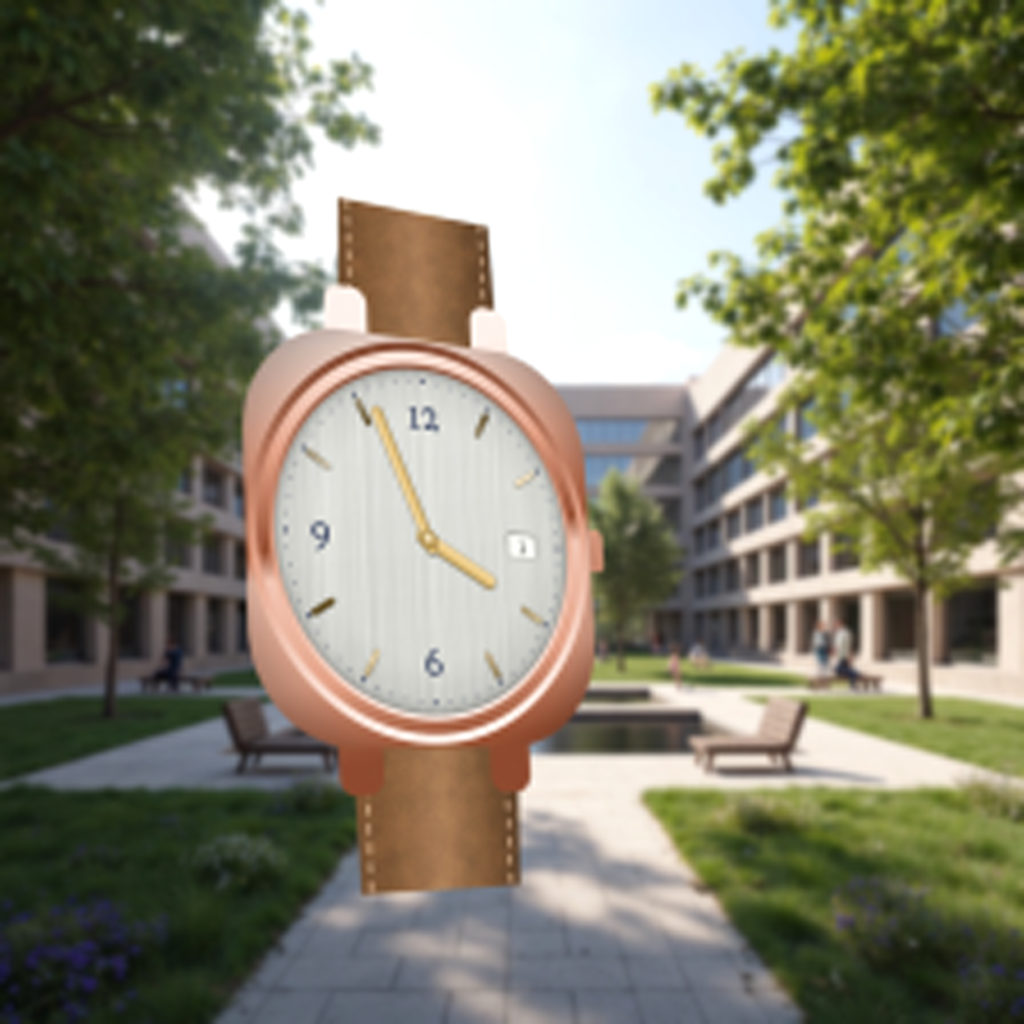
{"hour": 3, "minute": 56}
